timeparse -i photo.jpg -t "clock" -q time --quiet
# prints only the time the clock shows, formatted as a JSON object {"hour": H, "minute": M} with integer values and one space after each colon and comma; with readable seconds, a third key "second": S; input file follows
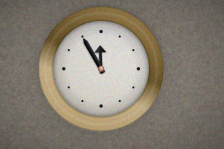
{"hour": 11, "minute": 55}
